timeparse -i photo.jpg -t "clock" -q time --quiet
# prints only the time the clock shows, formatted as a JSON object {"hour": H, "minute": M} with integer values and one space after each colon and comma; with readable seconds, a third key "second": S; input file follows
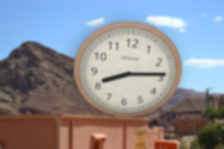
{"hour": 8, "minute": 14}
